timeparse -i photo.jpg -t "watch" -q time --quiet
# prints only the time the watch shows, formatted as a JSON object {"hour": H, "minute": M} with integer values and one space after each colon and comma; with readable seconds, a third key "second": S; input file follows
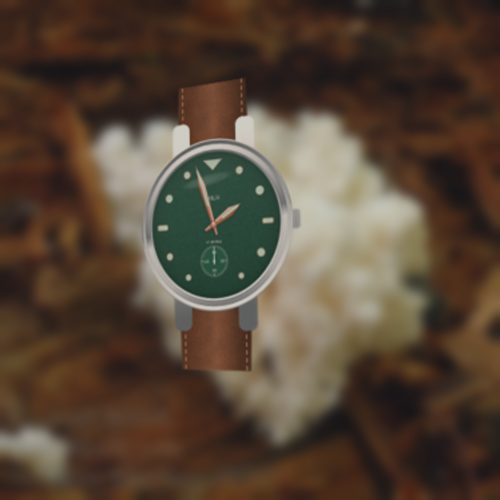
{"hour": 1, "minute": 57}
